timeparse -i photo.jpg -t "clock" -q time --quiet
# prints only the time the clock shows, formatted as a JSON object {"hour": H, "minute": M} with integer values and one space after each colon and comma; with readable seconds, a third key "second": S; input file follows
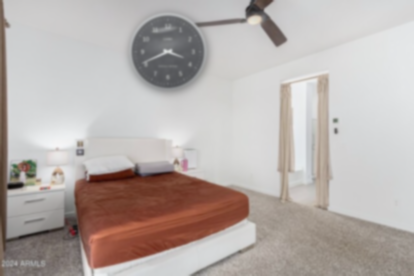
{"hour": 3, "minute": 41}
